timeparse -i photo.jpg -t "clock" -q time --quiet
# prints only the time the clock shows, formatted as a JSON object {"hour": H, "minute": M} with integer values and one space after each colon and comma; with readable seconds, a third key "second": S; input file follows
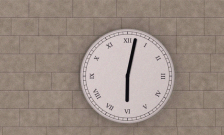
{"hour": 6, "minute": 2}
